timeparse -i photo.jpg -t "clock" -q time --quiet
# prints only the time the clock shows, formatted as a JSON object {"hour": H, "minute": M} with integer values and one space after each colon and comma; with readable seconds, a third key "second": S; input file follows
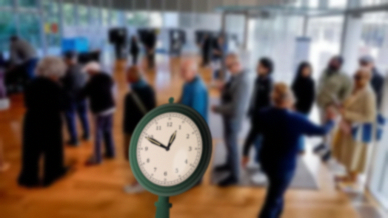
{"hour": 12, "minute": 49}
